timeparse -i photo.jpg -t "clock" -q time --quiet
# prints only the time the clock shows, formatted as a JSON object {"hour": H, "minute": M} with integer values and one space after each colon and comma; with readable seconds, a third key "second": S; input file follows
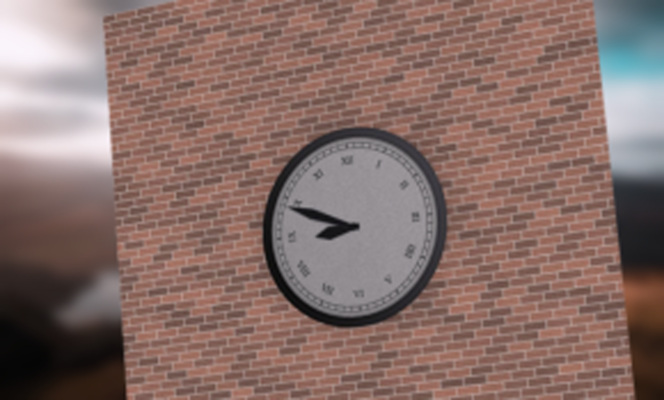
{"hour": 8, "minute": 49}
